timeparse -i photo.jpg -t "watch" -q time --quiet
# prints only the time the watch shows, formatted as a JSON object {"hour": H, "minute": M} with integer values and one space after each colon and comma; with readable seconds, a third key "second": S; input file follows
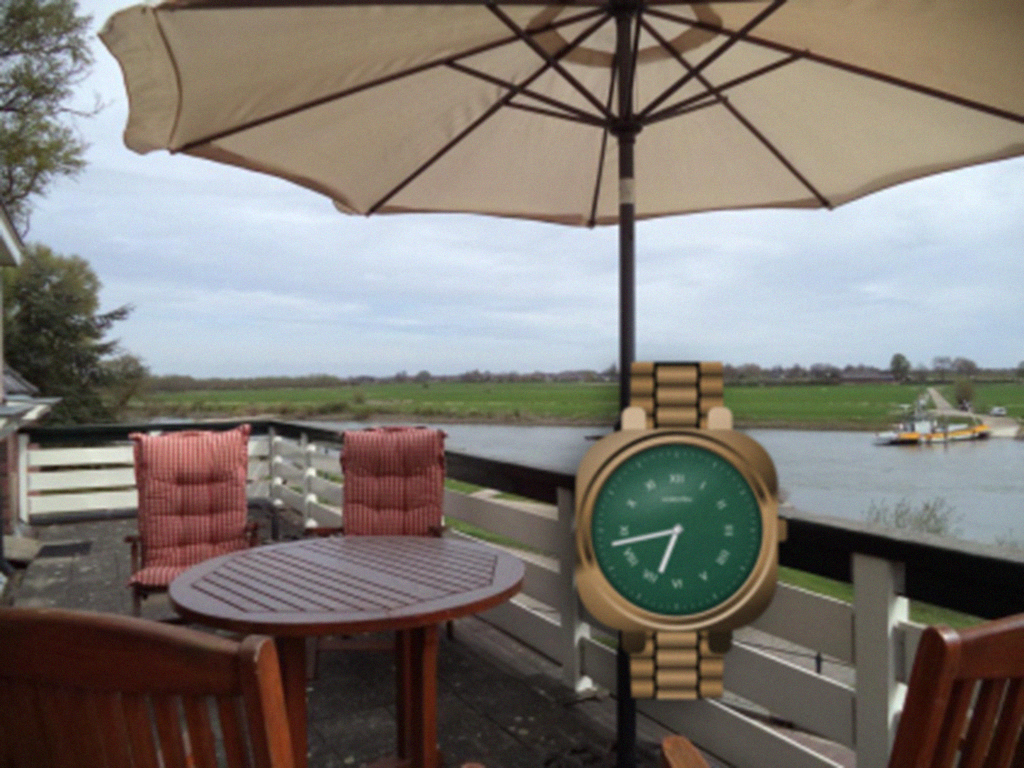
{"hour": 6, "minute": 43}
